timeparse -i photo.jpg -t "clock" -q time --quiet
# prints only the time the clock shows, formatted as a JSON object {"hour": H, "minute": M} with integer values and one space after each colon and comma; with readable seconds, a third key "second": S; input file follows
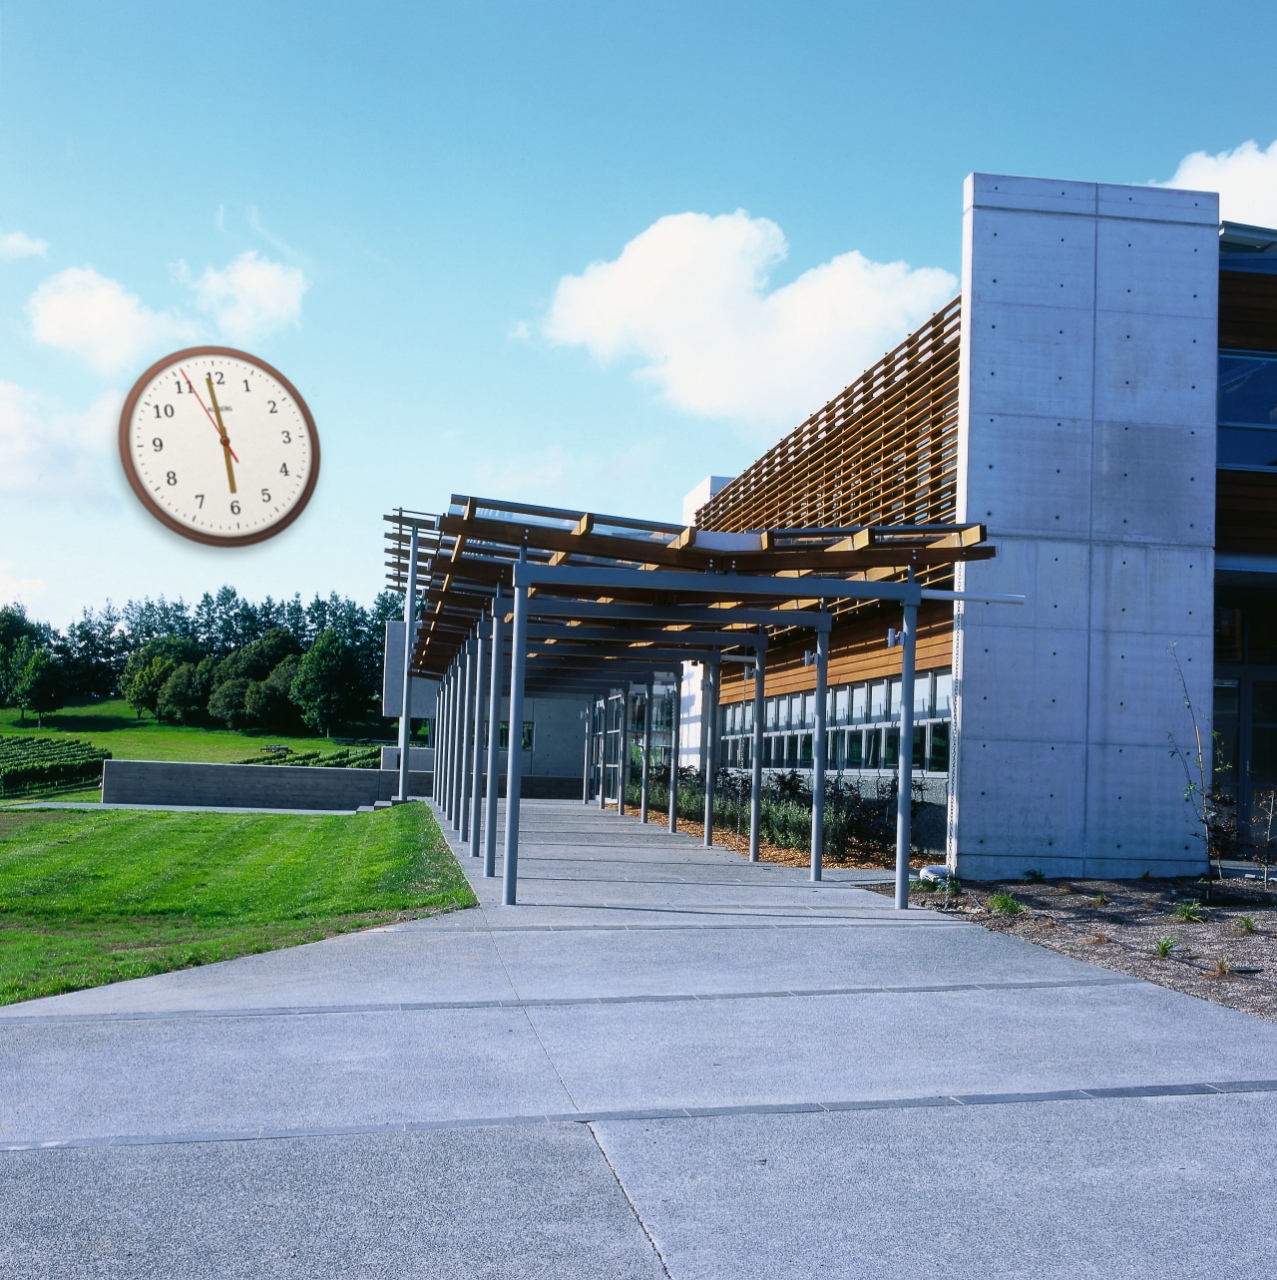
{"hour": 5, "minute": 58, "second": 56}
